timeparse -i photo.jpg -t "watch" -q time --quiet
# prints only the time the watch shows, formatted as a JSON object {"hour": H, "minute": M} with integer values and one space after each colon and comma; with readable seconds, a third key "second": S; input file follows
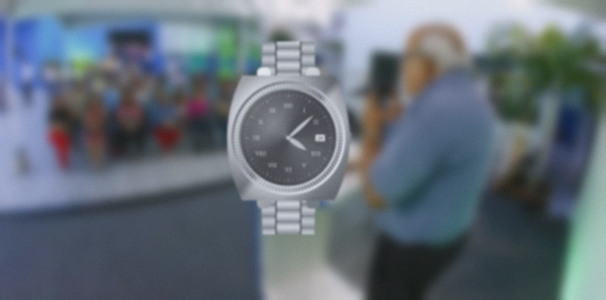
{"hour": 4, "minute": 8}
